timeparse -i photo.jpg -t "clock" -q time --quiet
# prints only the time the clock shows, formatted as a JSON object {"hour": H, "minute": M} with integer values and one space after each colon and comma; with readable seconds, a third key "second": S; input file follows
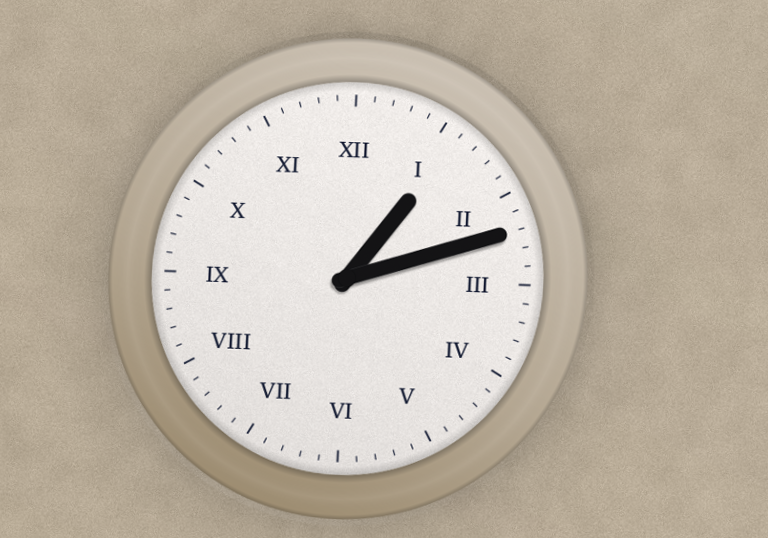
{"hour": 1, "minute": 12}
